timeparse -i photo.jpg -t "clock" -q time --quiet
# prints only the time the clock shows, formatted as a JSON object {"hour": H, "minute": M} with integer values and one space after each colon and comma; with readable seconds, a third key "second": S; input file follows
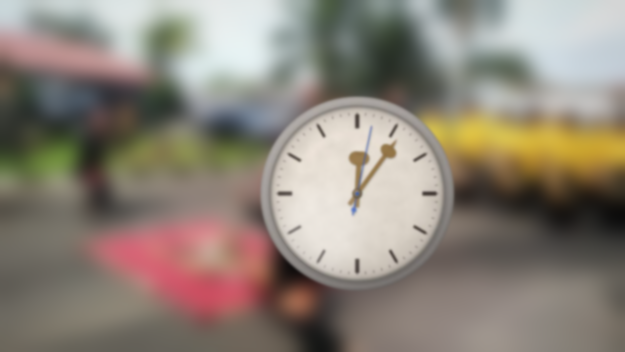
{"hour": 12, "minute": 6, "second": 2}
